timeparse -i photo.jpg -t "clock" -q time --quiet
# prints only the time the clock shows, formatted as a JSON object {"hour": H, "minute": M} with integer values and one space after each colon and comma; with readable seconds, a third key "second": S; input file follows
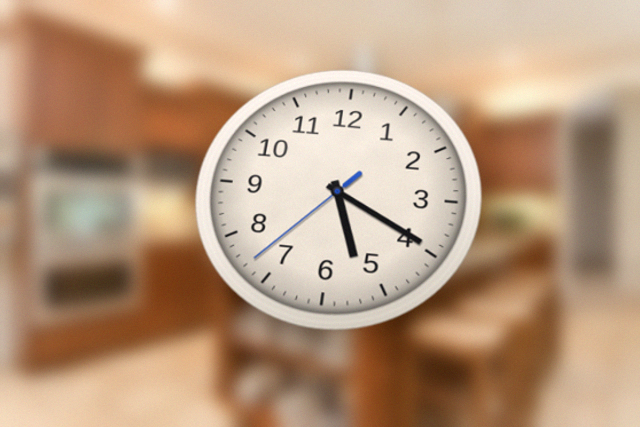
{"hour": 5, "minute": 19, "second": 37}
